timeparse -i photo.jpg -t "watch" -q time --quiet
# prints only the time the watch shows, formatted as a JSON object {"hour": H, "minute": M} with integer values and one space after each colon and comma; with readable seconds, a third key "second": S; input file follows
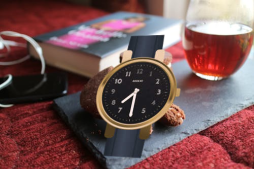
{"hour": 7, "minute": 30}
